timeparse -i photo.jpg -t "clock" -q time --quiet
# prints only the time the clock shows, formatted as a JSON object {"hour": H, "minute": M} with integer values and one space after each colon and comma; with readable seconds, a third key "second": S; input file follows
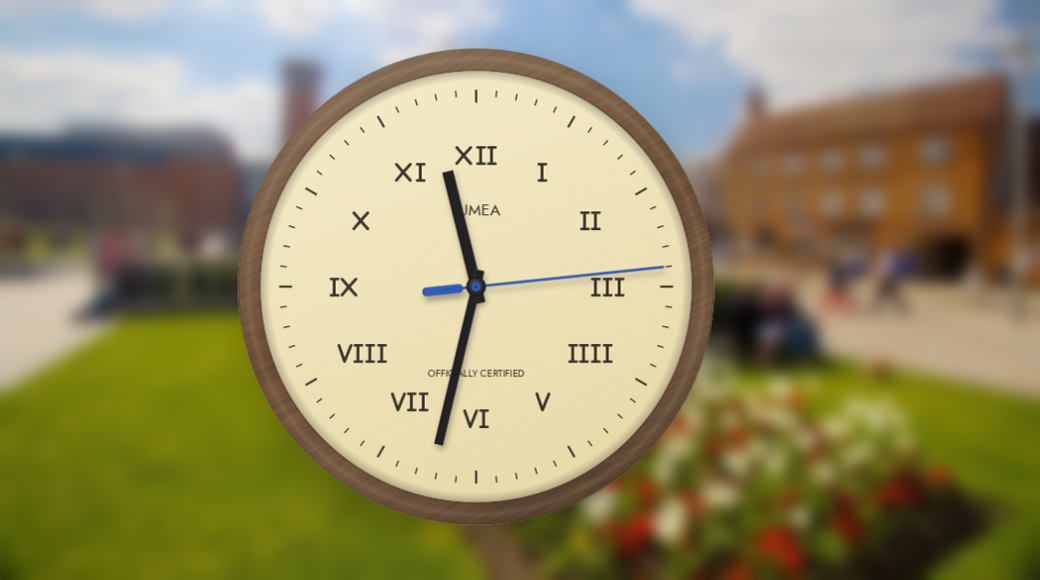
{"hour": 11, "minute": 32, "second": 14}
